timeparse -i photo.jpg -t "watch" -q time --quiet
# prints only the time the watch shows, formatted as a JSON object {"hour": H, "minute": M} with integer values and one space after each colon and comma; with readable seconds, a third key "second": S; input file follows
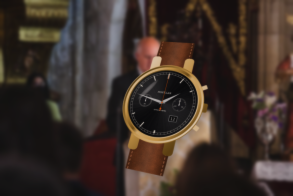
{"hour": 1, "minute": 47}
